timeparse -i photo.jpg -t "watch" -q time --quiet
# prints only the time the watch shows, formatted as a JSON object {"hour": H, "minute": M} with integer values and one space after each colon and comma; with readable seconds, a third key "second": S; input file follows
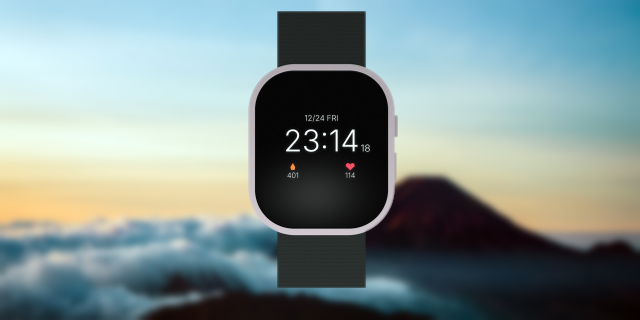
{"hour": 23, "minute": 14, "second": 18}
